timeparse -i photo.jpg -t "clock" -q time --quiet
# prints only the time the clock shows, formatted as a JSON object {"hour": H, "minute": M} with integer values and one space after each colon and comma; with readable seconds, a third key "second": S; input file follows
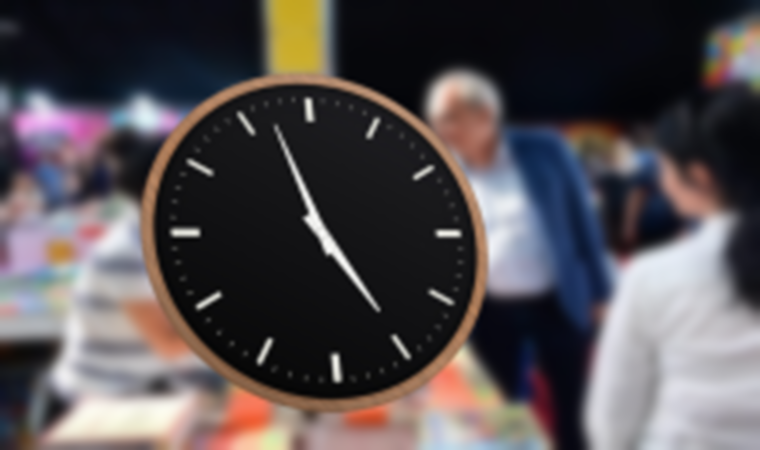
{"hour": 4, "minute": 57}
